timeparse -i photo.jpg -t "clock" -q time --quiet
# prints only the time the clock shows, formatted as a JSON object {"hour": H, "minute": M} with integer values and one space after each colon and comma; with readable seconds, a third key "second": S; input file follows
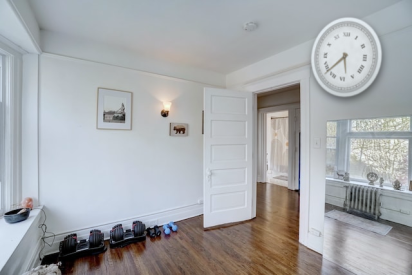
{"hour": 5, "minute": 38}
